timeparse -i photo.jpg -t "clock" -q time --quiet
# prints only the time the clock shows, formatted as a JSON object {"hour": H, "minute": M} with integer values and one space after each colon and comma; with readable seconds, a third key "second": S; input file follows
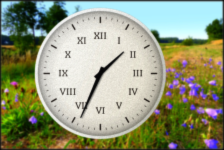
{"hour": 1, "minute": 34}
